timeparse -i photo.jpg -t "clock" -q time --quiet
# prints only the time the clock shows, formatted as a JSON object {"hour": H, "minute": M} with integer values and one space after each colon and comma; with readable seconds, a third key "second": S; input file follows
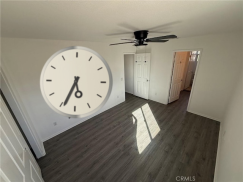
{"hour": 5, "minute": 34}
